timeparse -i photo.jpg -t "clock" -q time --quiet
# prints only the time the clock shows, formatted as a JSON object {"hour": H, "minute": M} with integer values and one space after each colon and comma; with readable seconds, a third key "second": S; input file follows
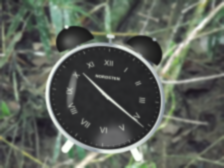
{"hour": 10, "minute": 21}
